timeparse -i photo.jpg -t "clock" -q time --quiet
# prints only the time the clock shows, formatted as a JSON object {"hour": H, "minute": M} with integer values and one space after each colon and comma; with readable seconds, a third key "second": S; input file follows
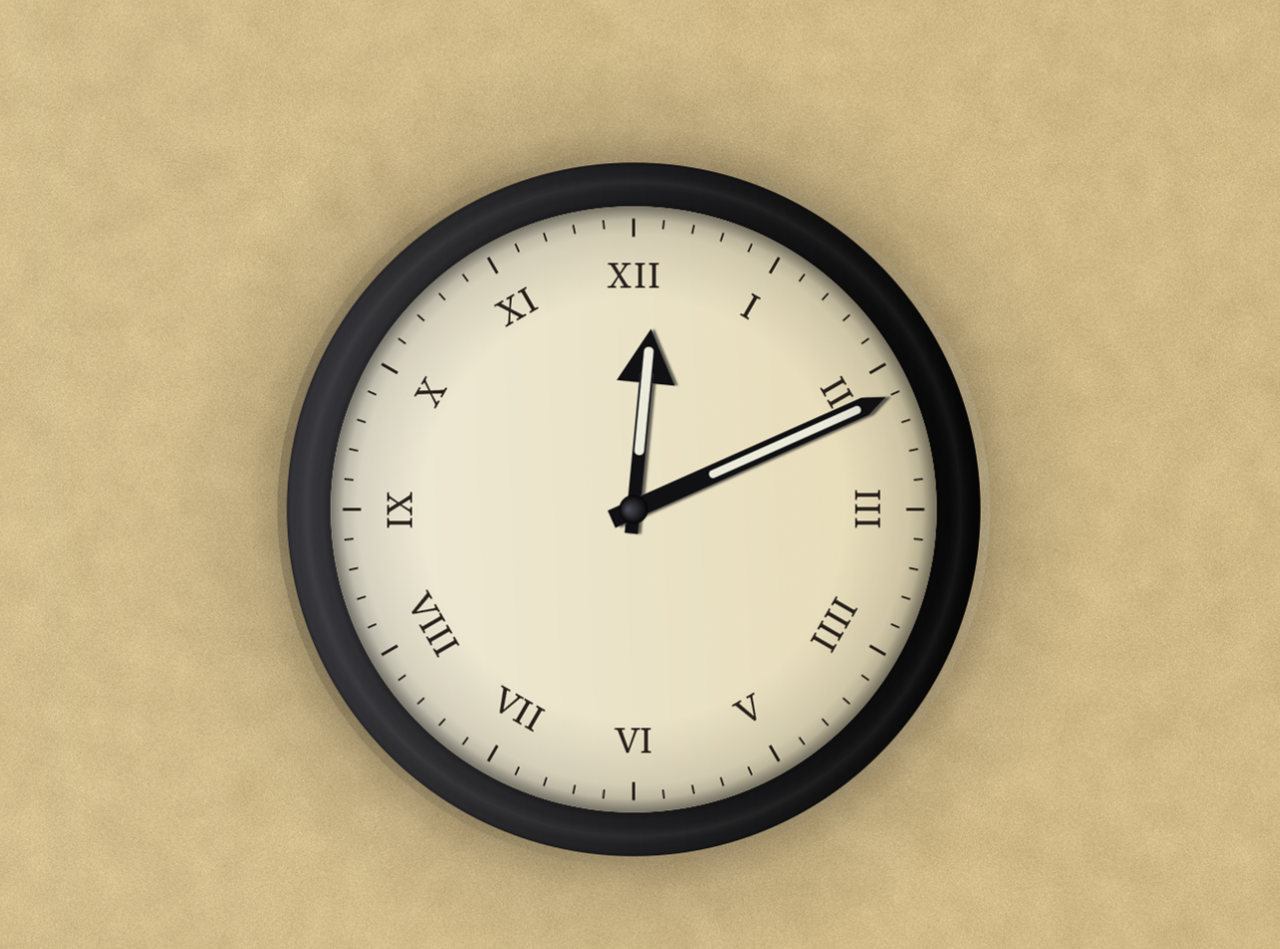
{"hour": 12, "minute": 11}
